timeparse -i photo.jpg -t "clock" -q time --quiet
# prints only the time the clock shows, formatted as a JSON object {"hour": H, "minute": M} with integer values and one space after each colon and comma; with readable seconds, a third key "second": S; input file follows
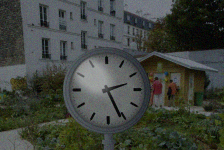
{"hour": 2, "minute": 26}
